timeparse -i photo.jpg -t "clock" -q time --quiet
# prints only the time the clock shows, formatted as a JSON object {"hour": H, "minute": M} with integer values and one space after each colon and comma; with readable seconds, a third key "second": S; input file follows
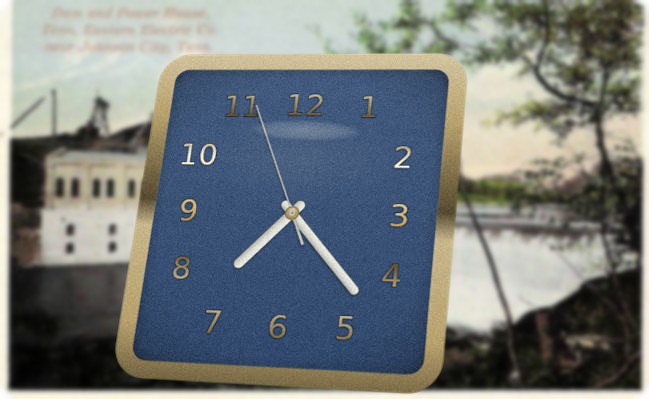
{"hour": 7, "minute": 22, "second": 56}
